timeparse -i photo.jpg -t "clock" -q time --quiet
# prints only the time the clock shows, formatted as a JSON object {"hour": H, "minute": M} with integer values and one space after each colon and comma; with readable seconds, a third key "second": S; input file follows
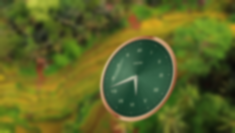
{"hour": 5, "minute": 42}
